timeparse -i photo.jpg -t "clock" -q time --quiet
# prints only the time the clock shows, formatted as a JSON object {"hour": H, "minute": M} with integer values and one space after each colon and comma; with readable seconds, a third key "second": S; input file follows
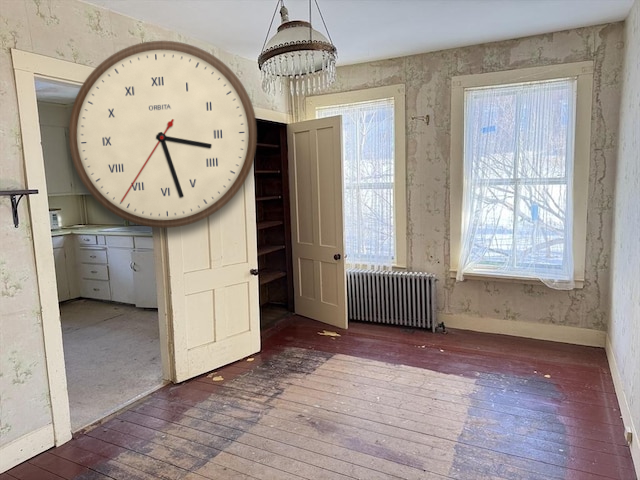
{"hour": 3, "minute": 27, "second": 36}
